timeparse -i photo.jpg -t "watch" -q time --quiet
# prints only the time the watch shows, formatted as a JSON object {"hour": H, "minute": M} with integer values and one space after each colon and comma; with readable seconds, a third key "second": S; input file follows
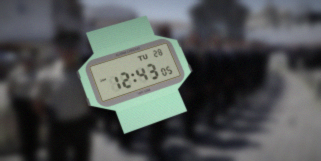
{"hour": 12, "minute": 43}
